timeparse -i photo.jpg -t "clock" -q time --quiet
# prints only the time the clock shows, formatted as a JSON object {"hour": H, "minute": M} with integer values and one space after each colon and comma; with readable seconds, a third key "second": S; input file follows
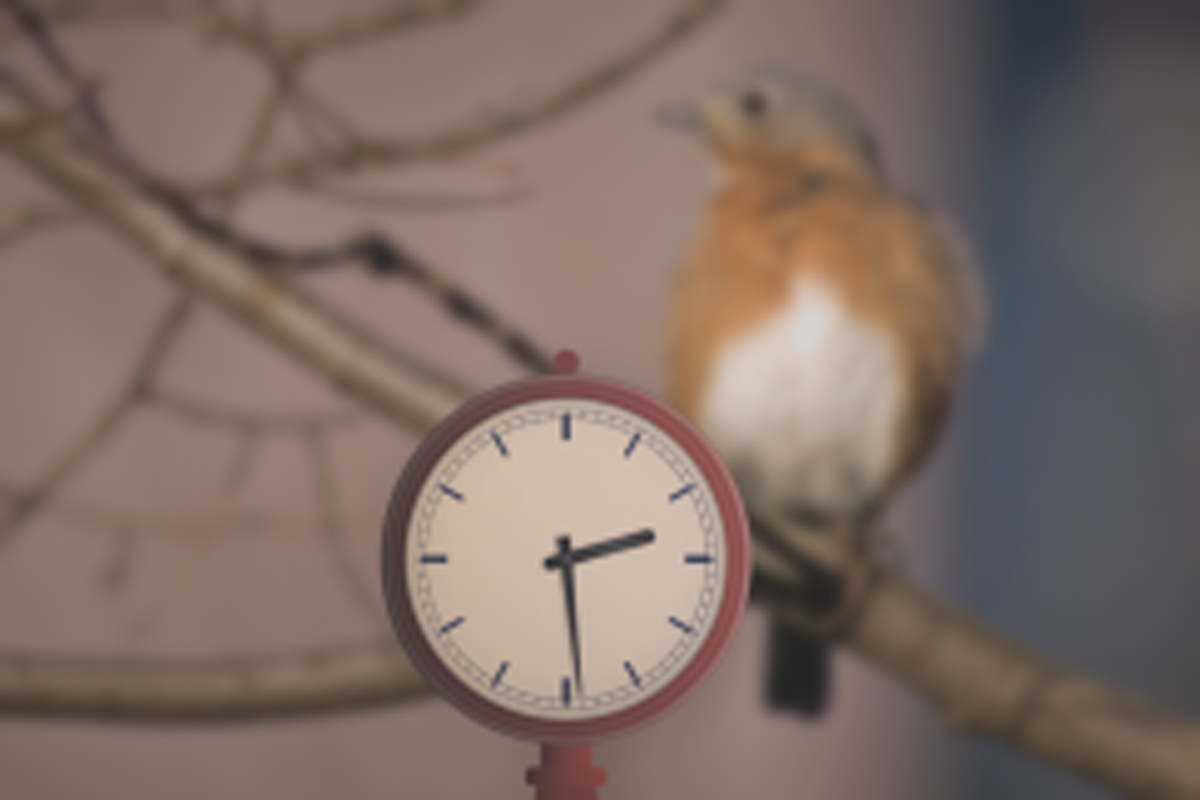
{"hour": 2, "minute": 29}
